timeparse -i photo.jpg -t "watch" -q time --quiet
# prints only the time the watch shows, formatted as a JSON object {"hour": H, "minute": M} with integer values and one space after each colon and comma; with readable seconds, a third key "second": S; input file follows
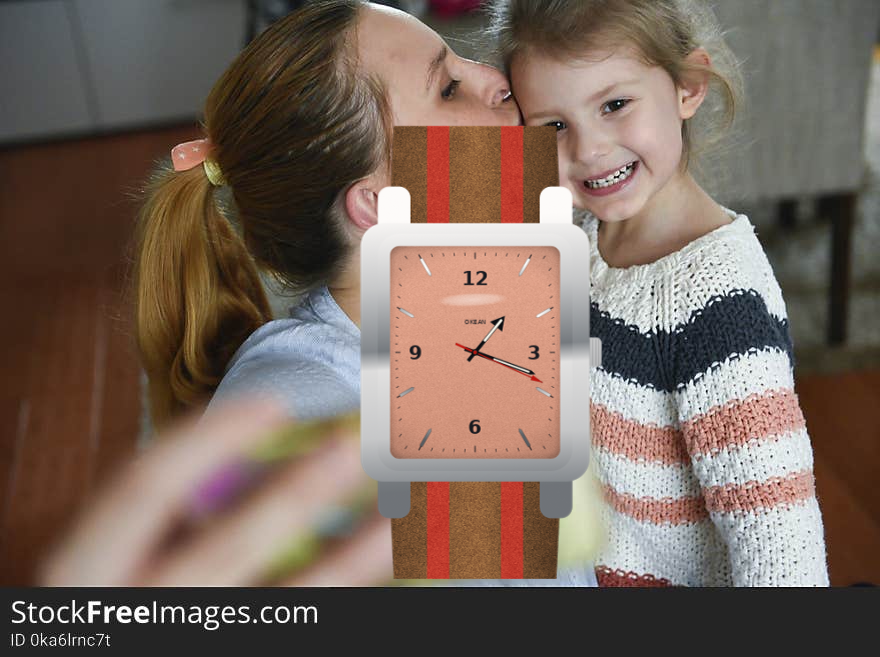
{"hour": 1, "minute": 18, "second": 19}
